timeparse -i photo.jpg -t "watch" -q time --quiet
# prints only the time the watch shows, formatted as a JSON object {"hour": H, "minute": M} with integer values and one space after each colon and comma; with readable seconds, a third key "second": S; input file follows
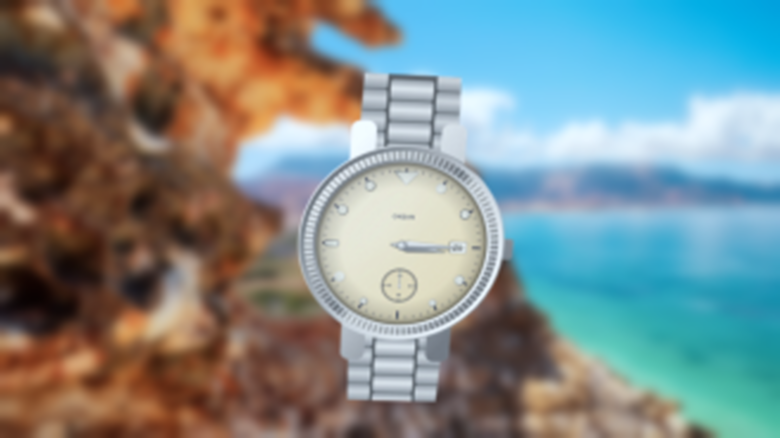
{"hour": 3, "minute": 15}
